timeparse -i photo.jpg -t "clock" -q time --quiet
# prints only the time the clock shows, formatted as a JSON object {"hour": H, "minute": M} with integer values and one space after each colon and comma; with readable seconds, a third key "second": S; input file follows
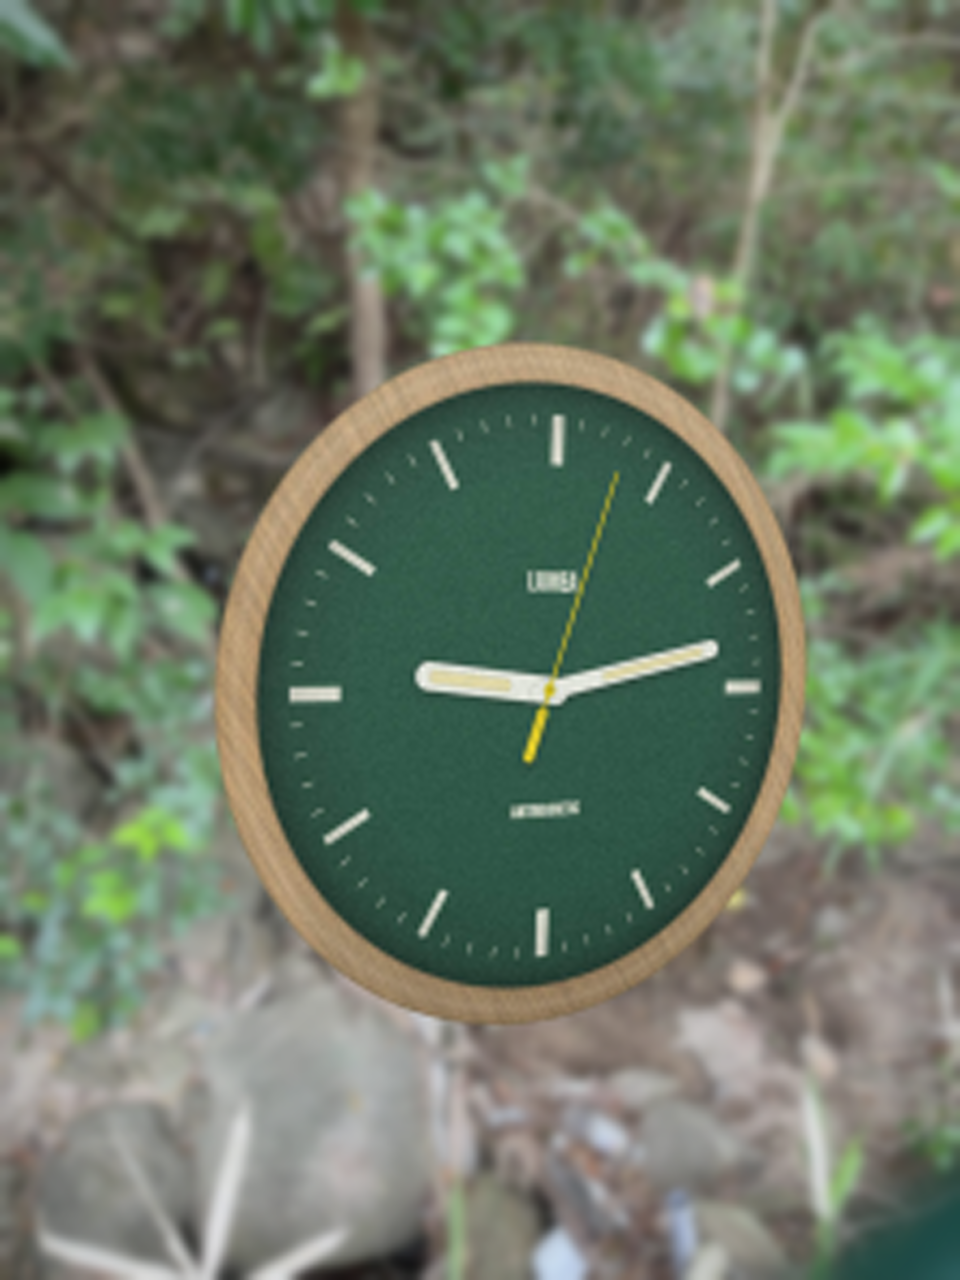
{"hour": 9, "minute": 13, "second": 3}
